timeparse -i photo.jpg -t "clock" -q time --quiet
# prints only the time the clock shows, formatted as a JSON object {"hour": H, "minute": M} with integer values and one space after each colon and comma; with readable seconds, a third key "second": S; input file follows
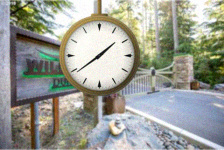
{"hour": 1, "minute": 39}
